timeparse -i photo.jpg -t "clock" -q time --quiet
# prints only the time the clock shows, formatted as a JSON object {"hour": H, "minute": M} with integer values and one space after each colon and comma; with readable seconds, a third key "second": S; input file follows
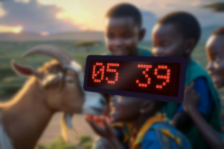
{"hour": 5, "minute": 39}
